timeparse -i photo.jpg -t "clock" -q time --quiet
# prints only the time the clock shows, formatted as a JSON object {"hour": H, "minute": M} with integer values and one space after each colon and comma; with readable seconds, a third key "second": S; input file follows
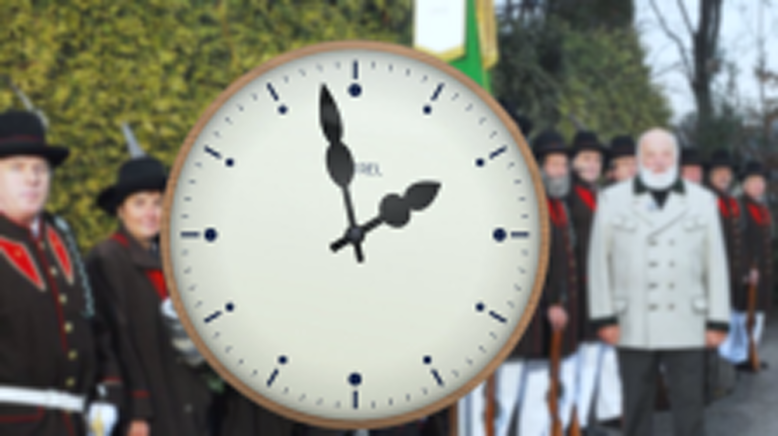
{"hour": 1, "minute": 58}
